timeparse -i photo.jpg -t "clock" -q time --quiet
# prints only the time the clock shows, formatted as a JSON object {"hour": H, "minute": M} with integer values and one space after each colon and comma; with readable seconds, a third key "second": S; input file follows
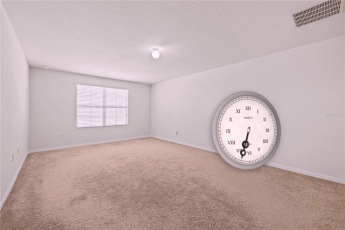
{"hour": 6, "minute": 33}
